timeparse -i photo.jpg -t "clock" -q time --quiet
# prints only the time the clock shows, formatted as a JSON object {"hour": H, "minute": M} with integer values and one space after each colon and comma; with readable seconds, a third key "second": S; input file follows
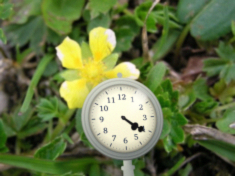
{"hour": 4, "minute": 21}
